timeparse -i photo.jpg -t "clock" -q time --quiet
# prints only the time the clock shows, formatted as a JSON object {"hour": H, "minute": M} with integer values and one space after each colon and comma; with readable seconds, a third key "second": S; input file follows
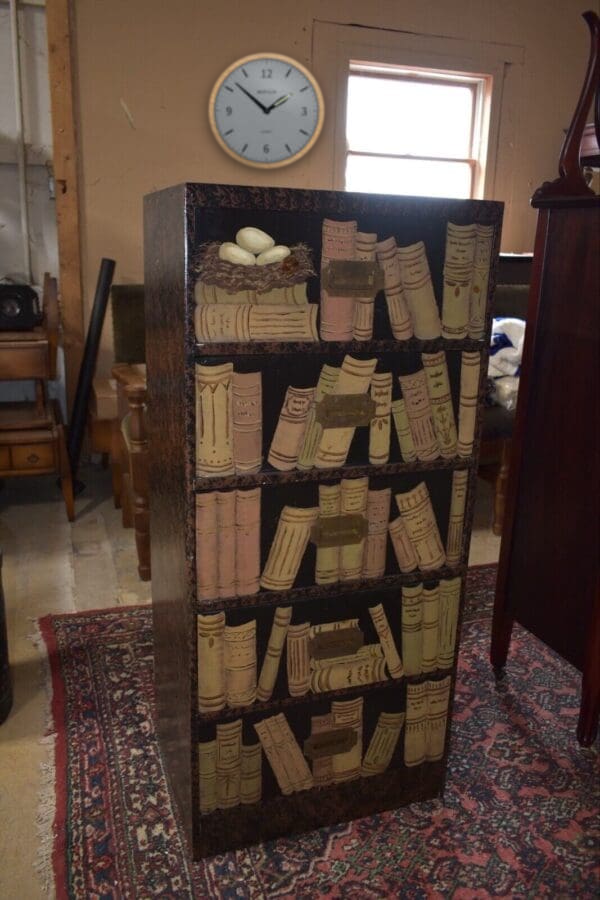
{"hour": 1, "minute": 52}
